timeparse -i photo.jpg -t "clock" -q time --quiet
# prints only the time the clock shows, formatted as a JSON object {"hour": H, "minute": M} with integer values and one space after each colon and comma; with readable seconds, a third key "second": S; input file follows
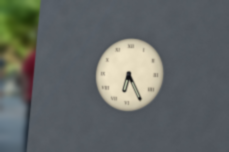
{"hour": 6, "minute": 25}
